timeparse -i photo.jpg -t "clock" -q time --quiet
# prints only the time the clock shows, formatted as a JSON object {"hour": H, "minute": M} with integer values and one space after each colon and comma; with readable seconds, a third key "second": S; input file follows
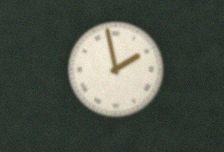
{"hour": 1, "minute": 58}
